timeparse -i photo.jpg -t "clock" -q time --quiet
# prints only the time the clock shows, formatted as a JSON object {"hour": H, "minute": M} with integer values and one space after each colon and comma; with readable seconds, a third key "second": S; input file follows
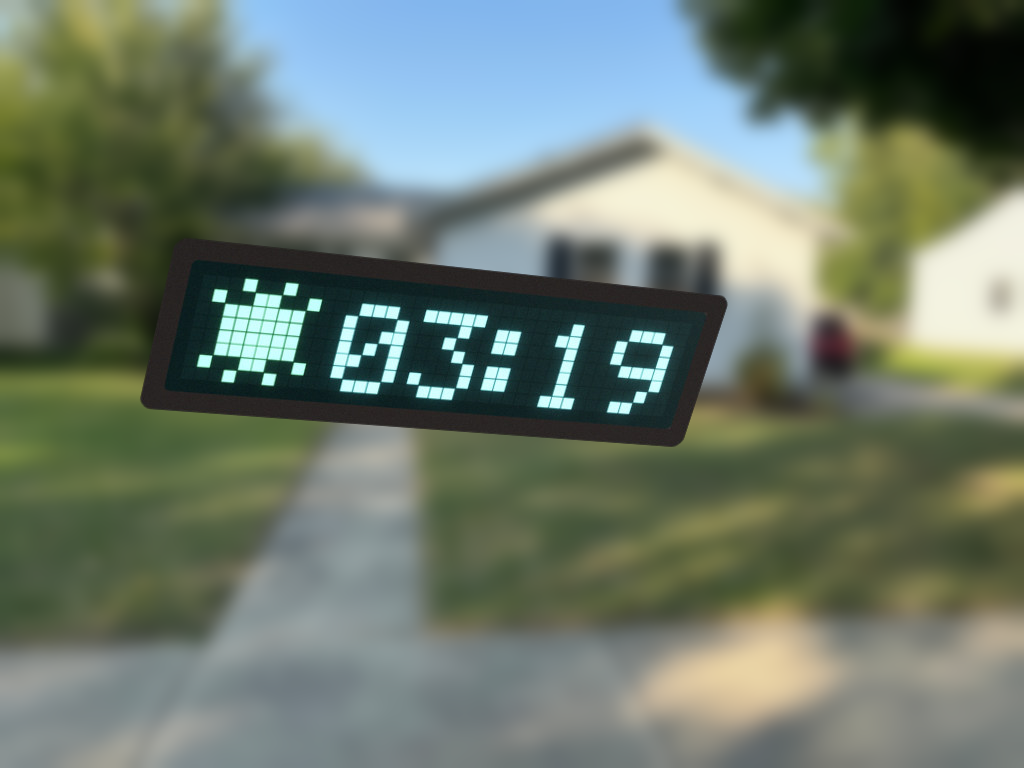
{"hour": 3, "minute": 19}
